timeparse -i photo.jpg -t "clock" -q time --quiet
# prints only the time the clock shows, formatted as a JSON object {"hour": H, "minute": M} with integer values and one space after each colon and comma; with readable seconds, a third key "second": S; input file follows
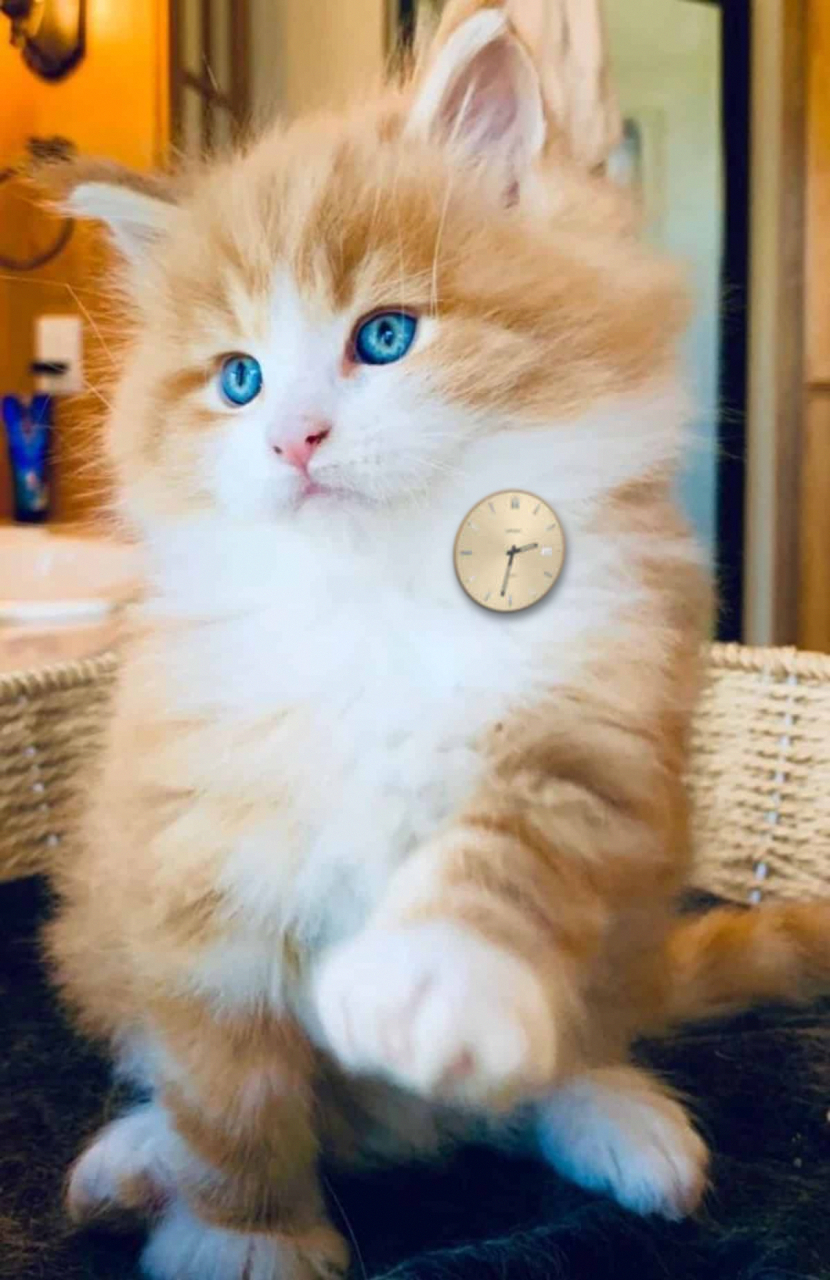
{"hour": 2, "minute": 32}
